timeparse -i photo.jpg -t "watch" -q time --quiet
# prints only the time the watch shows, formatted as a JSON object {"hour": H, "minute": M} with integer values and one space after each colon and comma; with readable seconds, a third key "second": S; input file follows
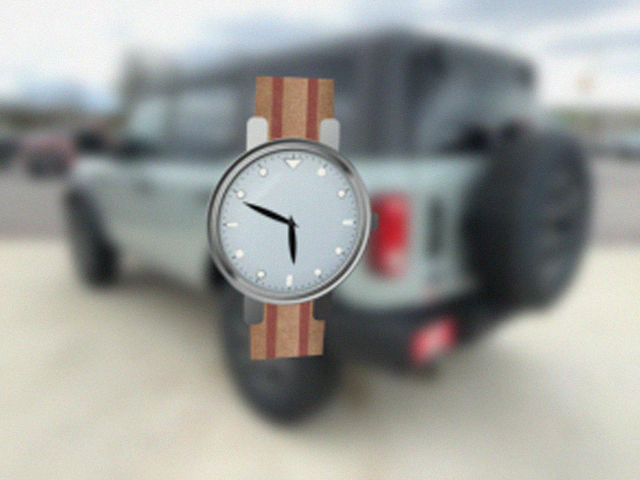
{"hour": 5, "minute": 49}
